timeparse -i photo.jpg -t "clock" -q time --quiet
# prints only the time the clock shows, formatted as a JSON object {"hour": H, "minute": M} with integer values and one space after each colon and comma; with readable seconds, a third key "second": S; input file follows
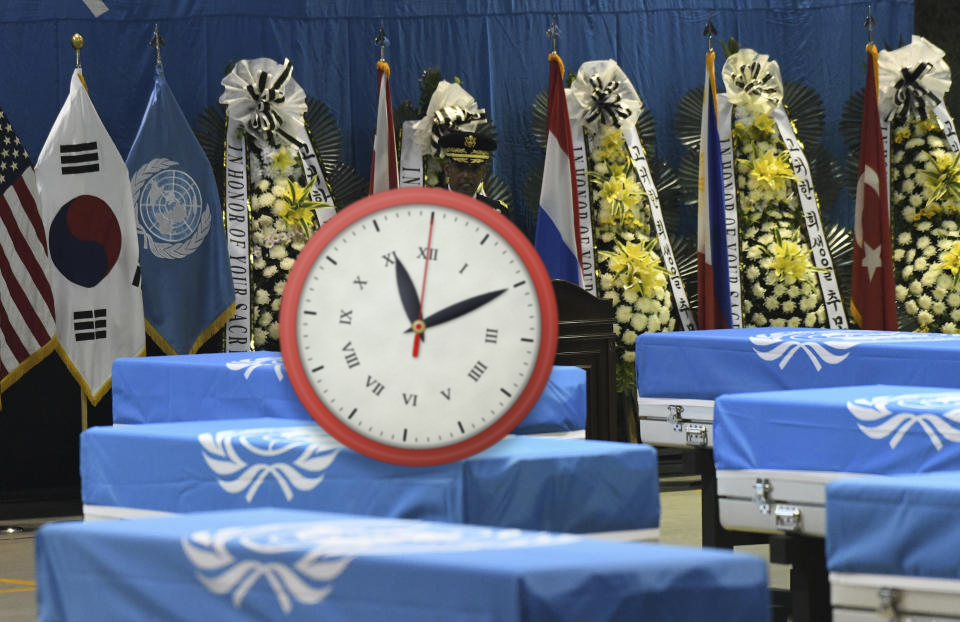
{"hour": 11, "minute": 10, "second": 0}
